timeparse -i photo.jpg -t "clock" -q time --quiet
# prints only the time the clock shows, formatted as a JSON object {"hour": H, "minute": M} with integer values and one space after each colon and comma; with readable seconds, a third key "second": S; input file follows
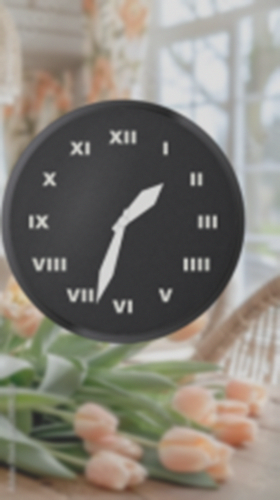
{"hour": 1, "minute": 33}
